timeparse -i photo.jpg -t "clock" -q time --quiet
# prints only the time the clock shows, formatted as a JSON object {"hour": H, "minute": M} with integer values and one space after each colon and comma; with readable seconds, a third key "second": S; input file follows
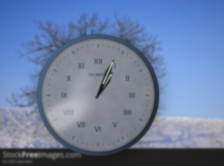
{"hour": 1, "minute": 4}
